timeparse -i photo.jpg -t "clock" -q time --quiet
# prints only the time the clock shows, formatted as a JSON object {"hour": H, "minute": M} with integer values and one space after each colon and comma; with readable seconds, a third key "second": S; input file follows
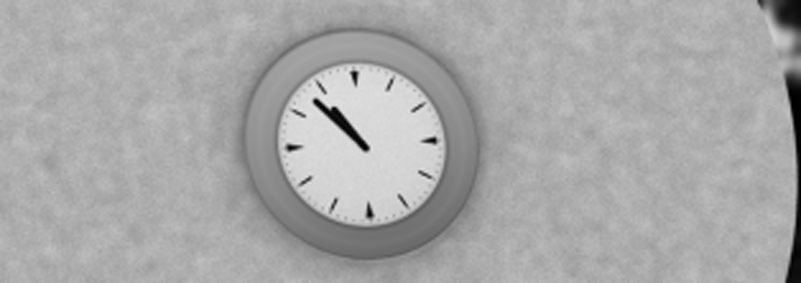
{"hour": 10, "minute": 53}
